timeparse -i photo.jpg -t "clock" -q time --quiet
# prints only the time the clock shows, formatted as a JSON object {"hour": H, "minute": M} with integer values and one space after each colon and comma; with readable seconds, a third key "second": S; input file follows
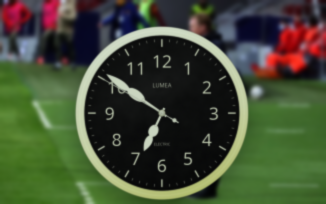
{"hour": 6, "minute": 50, "second": 50}
